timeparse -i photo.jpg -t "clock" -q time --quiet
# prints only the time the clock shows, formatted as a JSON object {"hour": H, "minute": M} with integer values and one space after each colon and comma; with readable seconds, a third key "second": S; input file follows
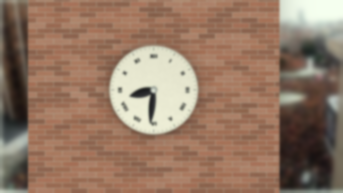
{"hour": 8, "minute": 31}
